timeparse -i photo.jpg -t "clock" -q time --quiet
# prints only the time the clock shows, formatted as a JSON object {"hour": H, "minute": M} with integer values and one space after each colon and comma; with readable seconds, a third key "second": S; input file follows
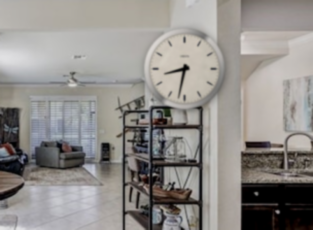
{"hour": 8, "minute": 32}
